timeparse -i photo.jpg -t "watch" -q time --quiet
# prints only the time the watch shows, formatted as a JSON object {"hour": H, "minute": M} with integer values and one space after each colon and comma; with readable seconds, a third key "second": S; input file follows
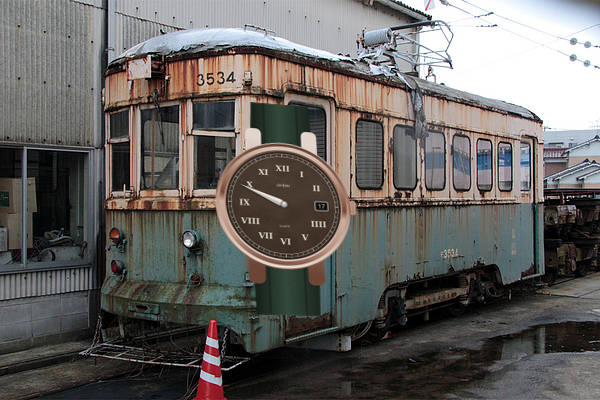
{"hour": 9, "minute": 49}
